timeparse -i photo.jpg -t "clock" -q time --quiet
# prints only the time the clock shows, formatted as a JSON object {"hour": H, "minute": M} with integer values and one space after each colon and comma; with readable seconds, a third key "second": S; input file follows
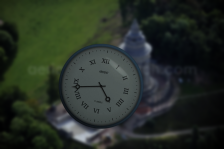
{"hour": 4, "minute": 43}
